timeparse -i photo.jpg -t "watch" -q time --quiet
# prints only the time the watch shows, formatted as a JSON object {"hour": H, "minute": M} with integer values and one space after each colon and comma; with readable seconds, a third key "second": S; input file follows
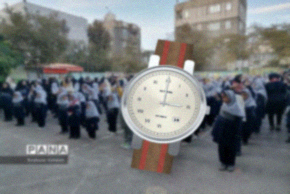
{"hour": 3, "minute": 0}
